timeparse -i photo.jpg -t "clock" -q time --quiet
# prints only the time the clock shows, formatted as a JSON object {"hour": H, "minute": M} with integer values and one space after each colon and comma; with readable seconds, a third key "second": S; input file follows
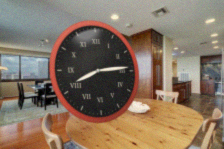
{"hour": 8, "minute": 14}
